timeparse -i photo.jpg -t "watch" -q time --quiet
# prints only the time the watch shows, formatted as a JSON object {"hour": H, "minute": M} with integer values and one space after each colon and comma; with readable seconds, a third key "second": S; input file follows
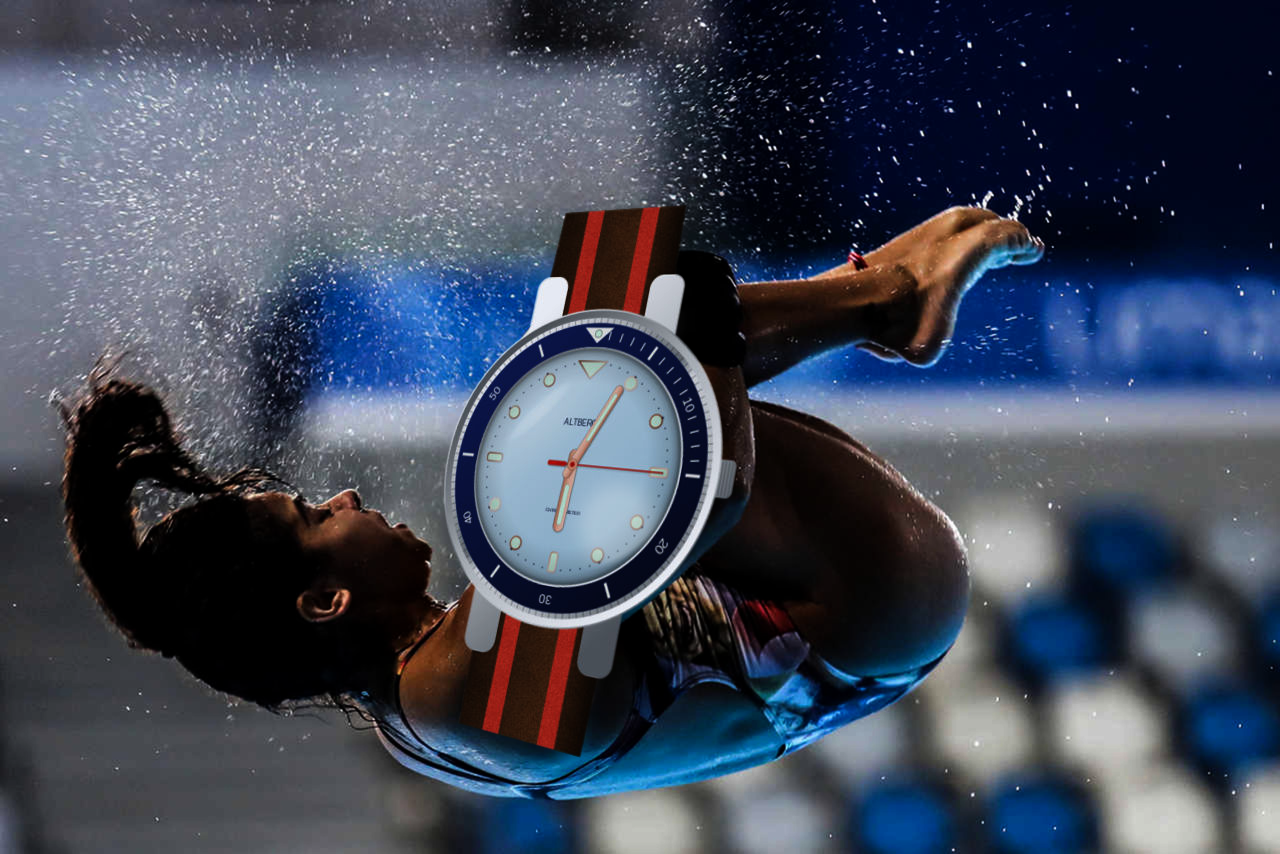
{"hour": 6, "minute": 4, "second": 15}
